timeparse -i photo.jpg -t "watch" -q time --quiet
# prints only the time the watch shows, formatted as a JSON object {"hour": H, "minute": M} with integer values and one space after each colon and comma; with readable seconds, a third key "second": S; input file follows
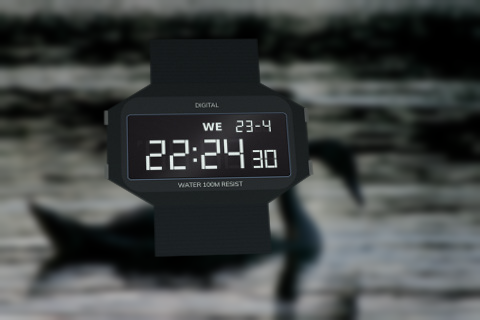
{"hour": 22, "minute": 24, "second": 30}
